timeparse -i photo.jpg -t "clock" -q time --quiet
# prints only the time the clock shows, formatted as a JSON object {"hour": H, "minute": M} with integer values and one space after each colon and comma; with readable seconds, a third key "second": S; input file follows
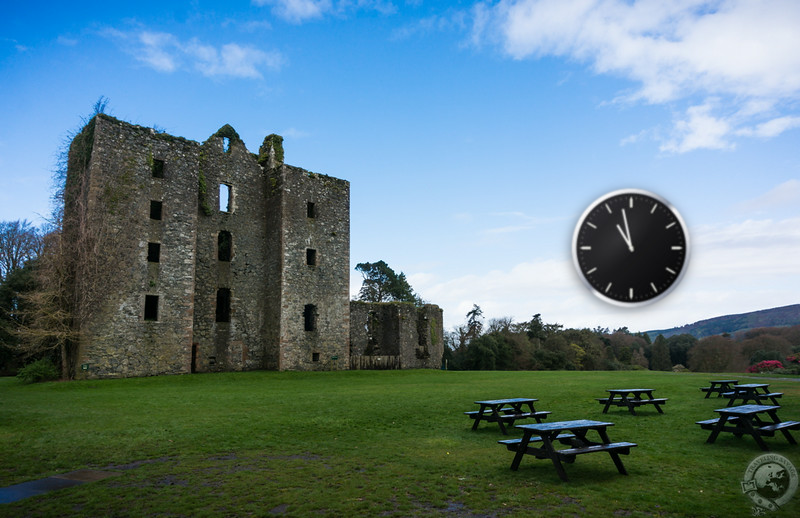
{"hour": 10, "minute": 58}
